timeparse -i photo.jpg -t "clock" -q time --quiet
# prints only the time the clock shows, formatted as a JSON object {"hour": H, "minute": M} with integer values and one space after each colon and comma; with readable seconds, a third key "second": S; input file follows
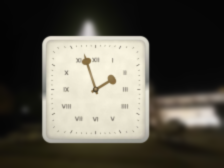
{"hour": 1, "minute": 57}
